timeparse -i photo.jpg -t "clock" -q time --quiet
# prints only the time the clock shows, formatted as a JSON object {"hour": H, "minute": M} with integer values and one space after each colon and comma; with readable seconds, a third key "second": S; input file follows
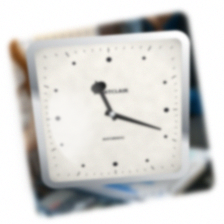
{"hour": 11, "minute": 19}
